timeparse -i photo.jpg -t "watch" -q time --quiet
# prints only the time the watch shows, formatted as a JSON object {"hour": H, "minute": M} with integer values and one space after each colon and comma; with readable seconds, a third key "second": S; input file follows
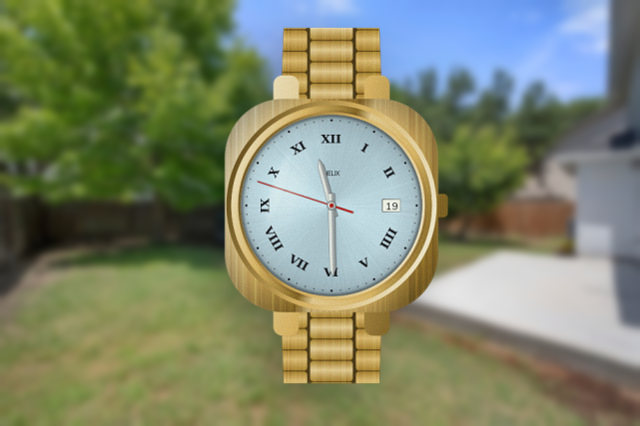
{"hour": 11, "minute": 29, "second": 48}
